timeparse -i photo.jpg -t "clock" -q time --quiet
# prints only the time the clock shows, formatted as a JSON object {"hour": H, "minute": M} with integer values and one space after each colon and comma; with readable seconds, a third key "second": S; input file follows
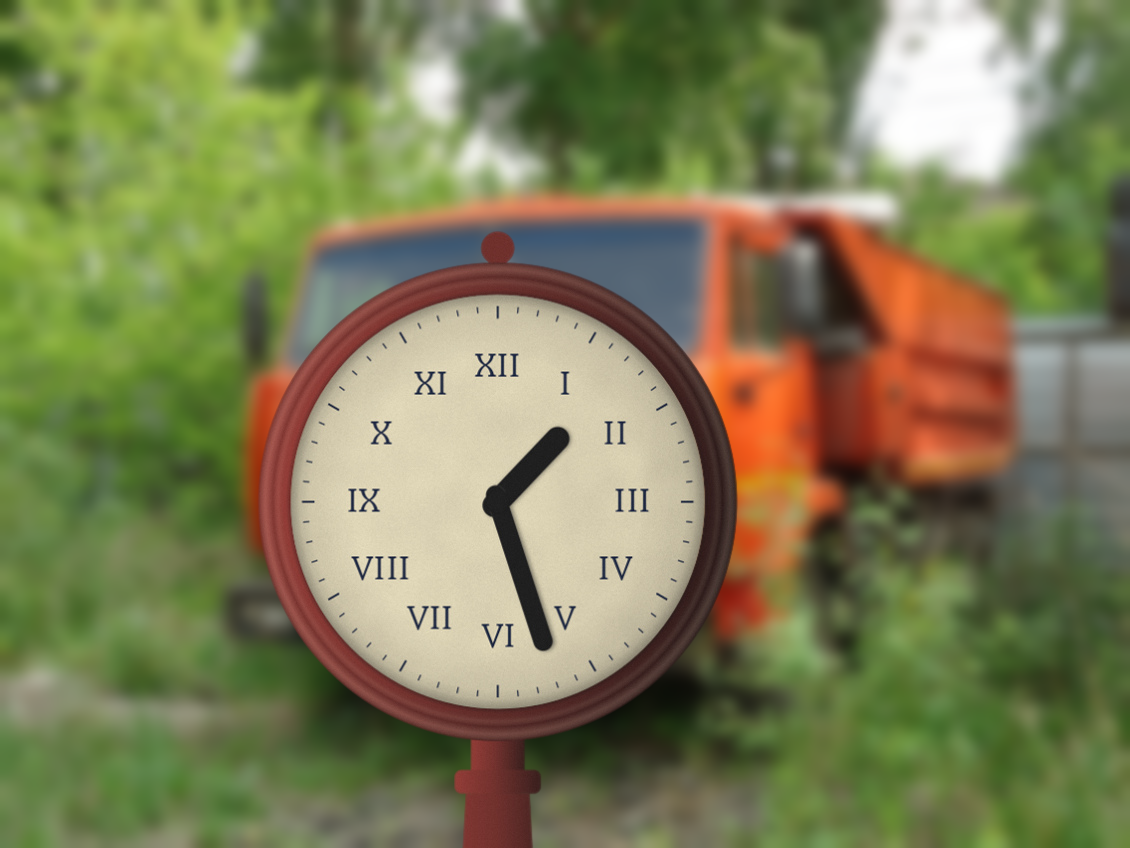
{"hour": 1, "minute": 27}
